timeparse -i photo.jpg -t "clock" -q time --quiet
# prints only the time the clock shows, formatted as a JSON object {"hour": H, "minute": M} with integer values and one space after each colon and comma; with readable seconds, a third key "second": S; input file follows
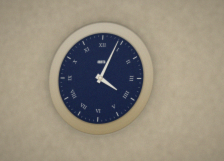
{"hour": 4, "minute": 4}
